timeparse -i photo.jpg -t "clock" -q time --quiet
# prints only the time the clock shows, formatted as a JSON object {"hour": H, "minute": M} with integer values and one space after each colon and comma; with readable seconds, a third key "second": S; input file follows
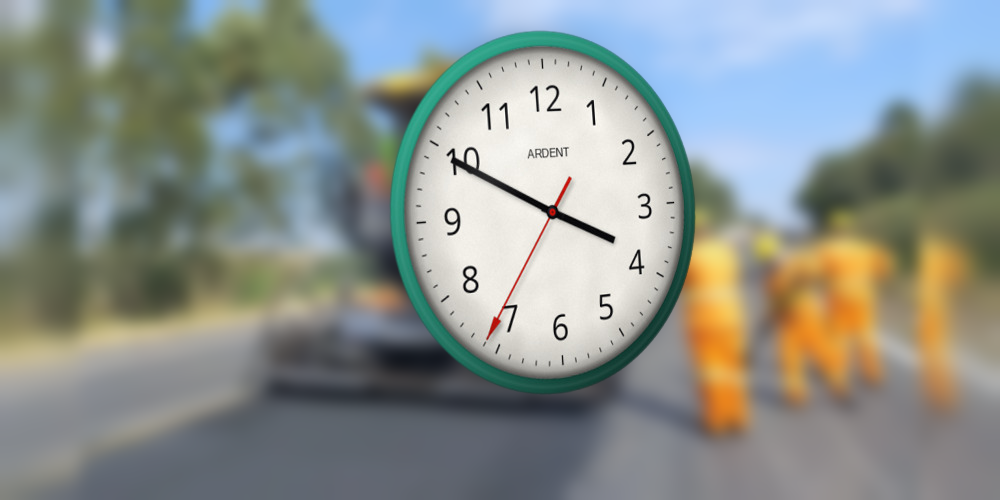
{"hour": 3, "minute": 49, "second": 36}
